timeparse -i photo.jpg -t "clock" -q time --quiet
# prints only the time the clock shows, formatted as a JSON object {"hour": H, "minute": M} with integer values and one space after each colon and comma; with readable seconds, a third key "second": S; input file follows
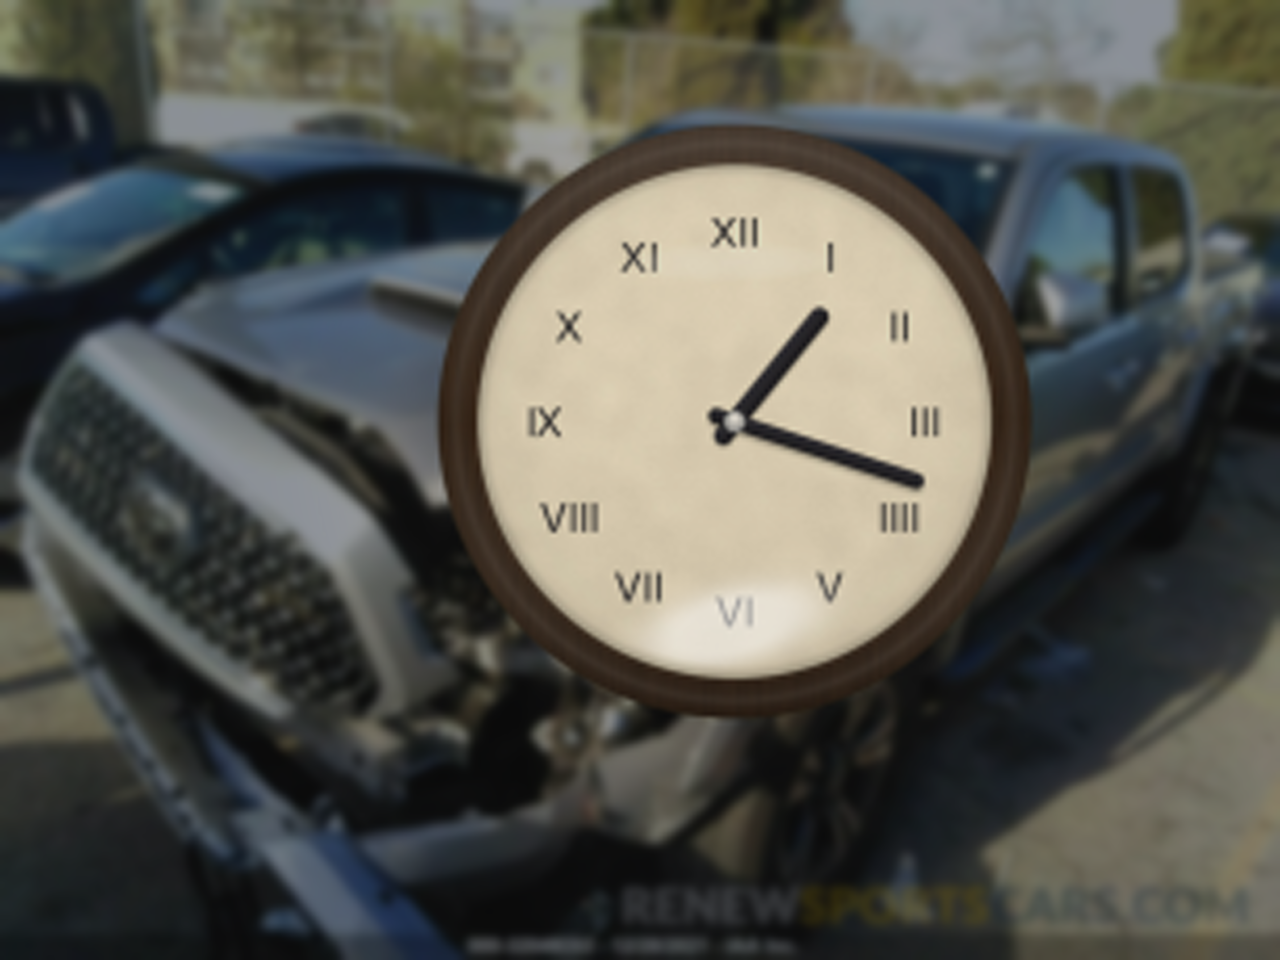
{"hour": 1, "minute": 18}
